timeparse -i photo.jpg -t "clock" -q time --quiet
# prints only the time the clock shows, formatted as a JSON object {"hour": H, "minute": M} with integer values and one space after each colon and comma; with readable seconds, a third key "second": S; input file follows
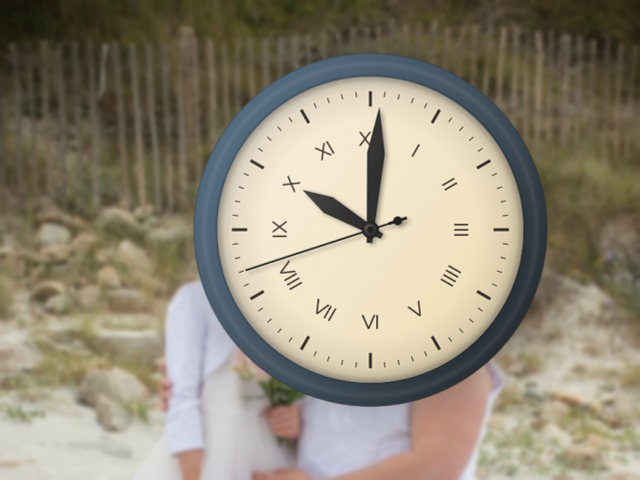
{"hour": 10, "minute": 0, "second": 42}
